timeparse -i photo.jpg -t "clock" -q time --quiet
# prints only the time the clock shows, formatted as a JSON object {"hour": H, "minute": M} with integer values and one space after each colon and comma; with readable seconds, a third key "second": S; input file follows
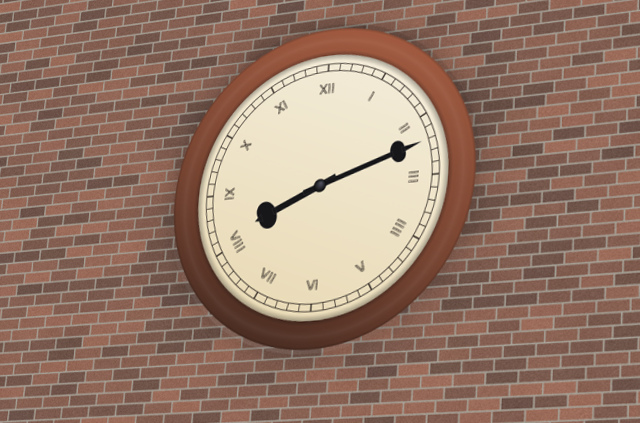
{"hour": 8, "minute": 12}
